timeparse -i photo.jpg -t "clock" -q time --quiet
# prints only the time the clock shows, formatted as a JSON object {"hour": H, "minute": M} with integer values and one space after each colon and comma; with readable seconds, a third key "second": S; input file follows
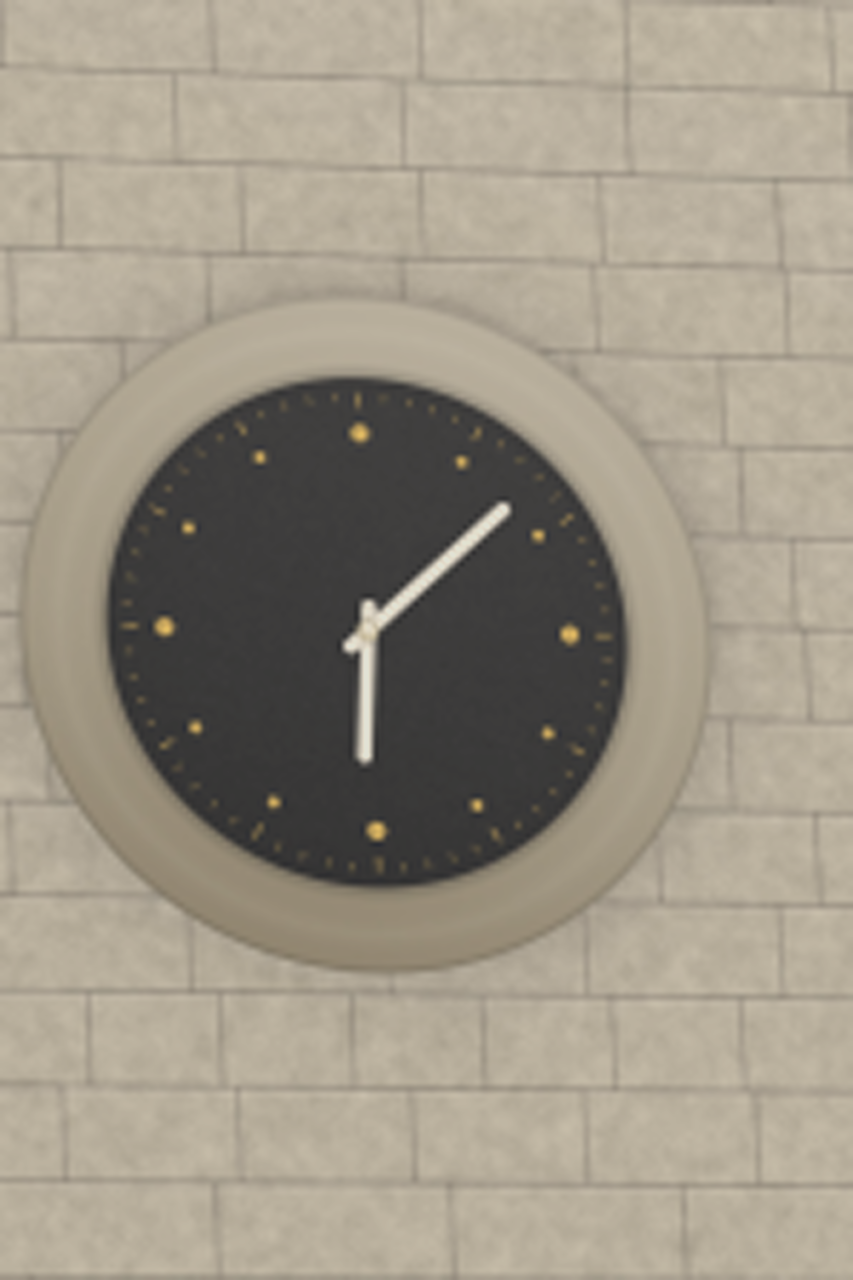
{"hour": 6, "minute": 8}
